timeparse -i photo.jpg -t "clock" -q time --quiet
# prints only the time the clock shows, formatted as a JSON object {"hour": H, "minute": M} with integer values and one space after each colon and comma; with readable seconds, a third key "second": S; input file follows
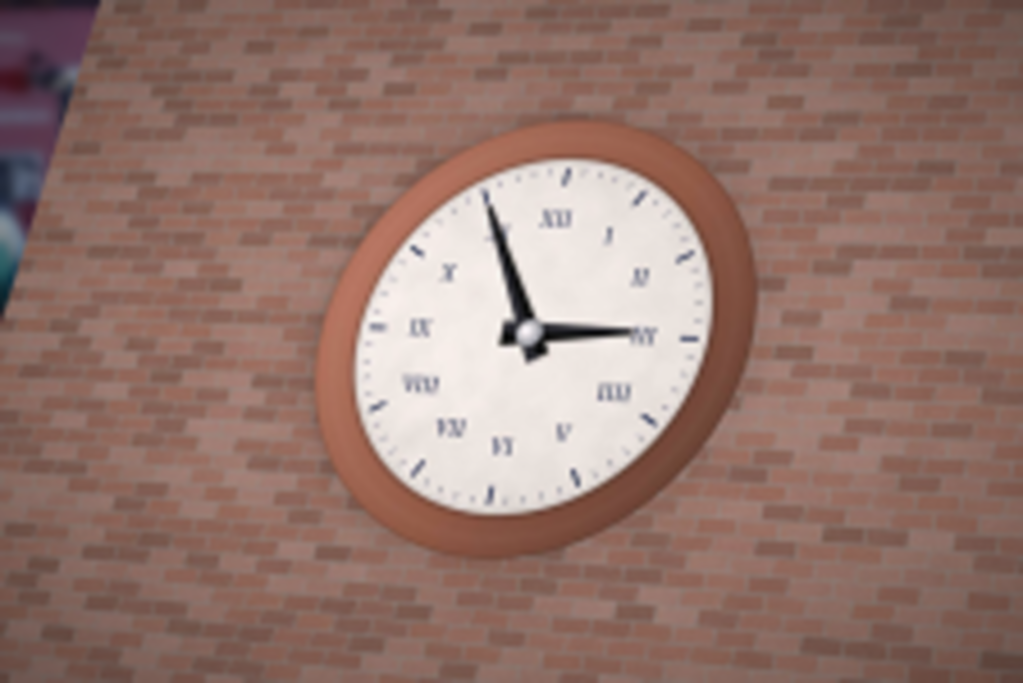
{"hour": 2, "minute": 55}
